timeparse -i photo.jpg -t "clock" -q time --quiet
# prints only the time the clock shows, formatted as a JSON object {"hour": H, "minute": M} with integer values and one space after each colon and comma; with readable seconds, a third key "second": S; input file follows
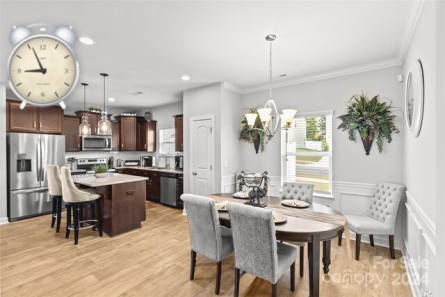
{"hour": 8, "minute": 56}
